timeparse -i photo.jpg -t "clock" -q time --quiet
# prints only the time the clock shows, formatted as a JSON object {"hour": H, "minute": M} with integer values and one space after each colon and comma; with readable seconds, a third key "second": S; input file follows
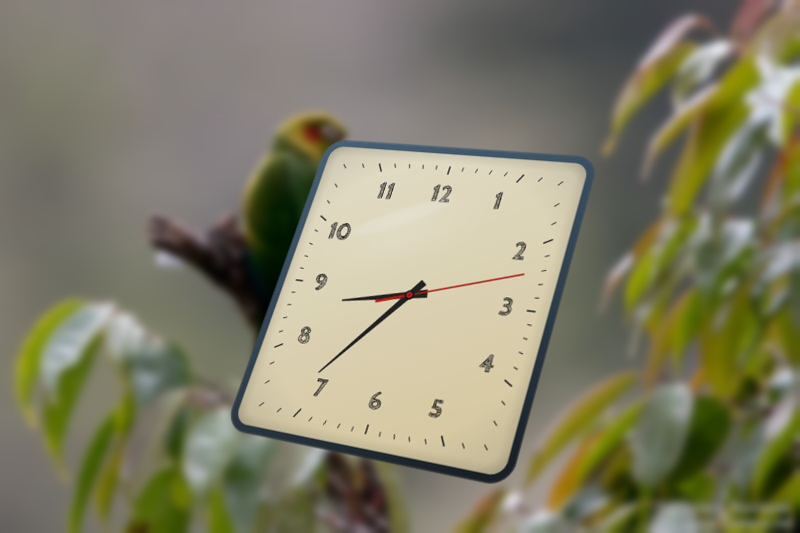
{"hour": 8, "minute": 36, "second": 12}
